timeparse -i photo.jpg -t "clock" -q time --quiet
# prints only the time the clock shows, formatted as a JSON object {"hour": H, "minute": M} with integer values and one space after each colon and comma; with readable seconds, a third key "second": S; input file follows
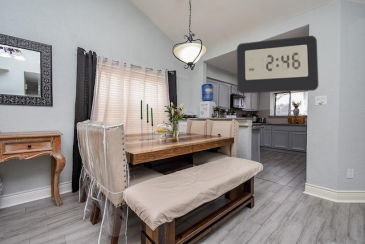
{"hour": 2, "minute": 46}
